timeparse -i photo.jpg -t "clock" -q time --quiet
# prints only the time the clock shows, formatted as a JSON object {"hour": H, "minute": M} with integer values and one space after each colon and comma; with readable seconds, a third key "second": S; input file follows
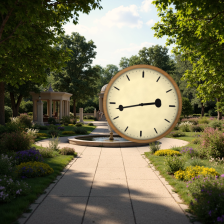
{"hour": 2, "minute": 43}
